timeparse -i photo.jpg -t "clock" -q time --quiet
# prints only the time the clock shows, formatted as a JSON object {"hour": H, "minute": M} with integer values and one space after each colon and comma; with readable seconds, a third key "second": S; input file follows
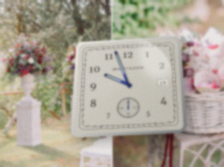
{"hour": 9, "minute": 57}
